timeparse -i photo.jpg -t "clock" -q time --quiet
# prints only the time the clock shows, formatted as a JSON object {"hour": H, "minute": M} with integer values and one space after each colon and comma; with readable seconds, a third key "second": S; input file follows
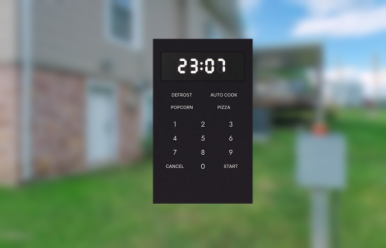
{"hour": 23, "minute": 7}
